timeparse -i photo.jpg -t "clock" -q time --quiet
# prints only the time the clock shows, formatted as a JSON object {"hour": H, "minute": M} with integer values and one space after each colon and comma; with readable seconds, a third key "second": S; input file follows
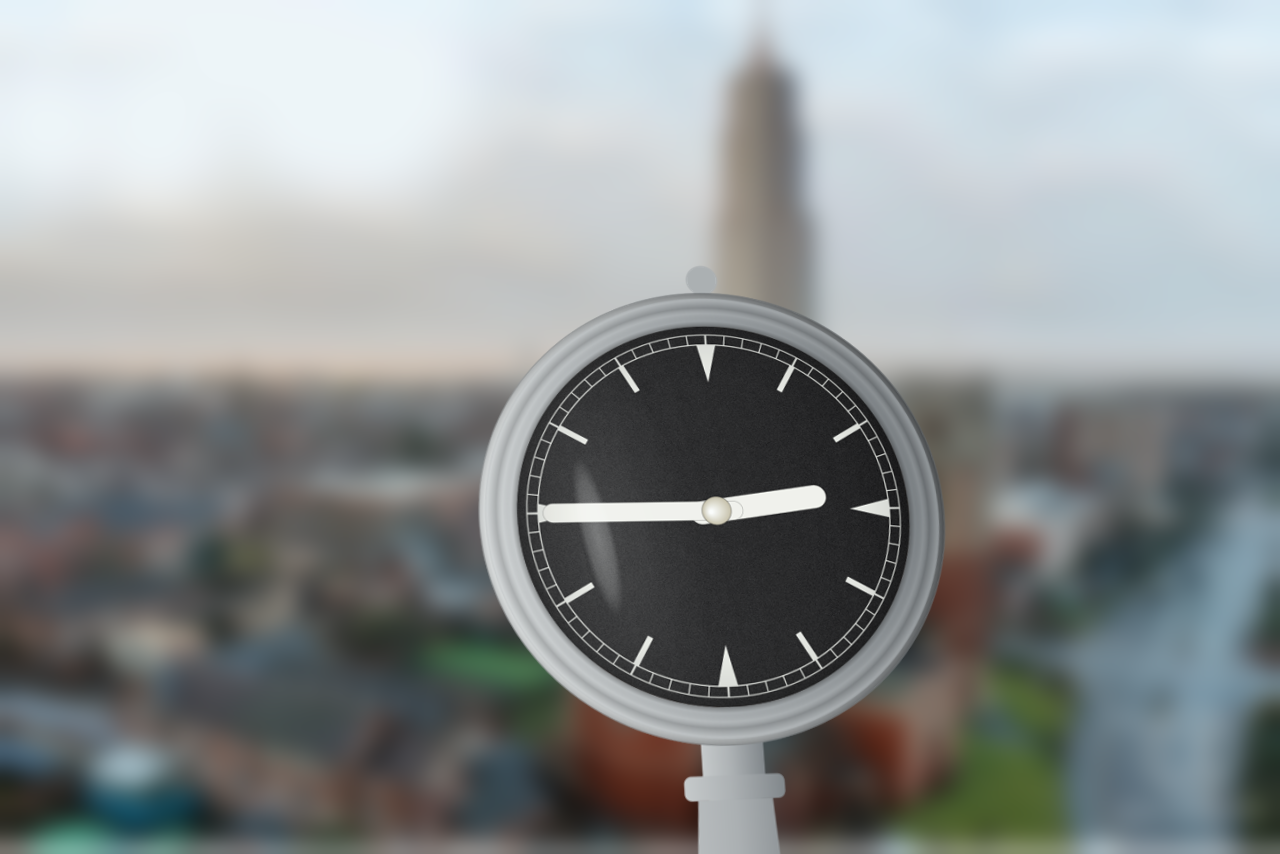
{"hour": 2, "minute": 45}
